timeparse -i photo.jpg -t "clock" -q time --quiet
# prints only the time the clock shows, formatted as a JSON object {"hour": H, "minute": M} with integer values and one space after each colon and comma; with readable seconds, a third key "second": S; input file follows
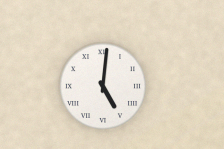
{"hour": 5, "minute": 1}
